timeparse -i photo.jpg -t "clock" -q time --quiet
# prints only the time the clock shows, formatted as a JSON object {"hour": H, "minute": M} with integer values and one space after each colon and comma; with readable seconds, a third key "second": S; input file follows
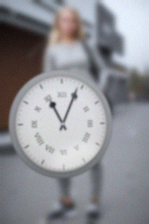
{"hour": 11, "minute": 4}
